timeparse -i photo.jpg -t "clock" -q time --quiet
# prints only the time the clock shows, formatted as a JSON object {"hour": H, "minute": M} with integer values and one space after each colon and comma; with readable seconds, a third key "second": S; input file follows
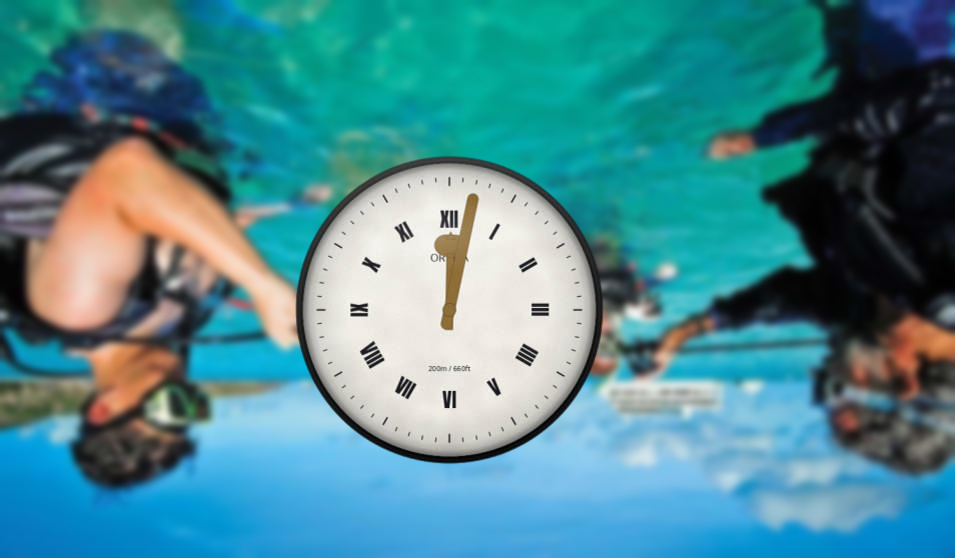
{"hour": 12, "minute": 2}
